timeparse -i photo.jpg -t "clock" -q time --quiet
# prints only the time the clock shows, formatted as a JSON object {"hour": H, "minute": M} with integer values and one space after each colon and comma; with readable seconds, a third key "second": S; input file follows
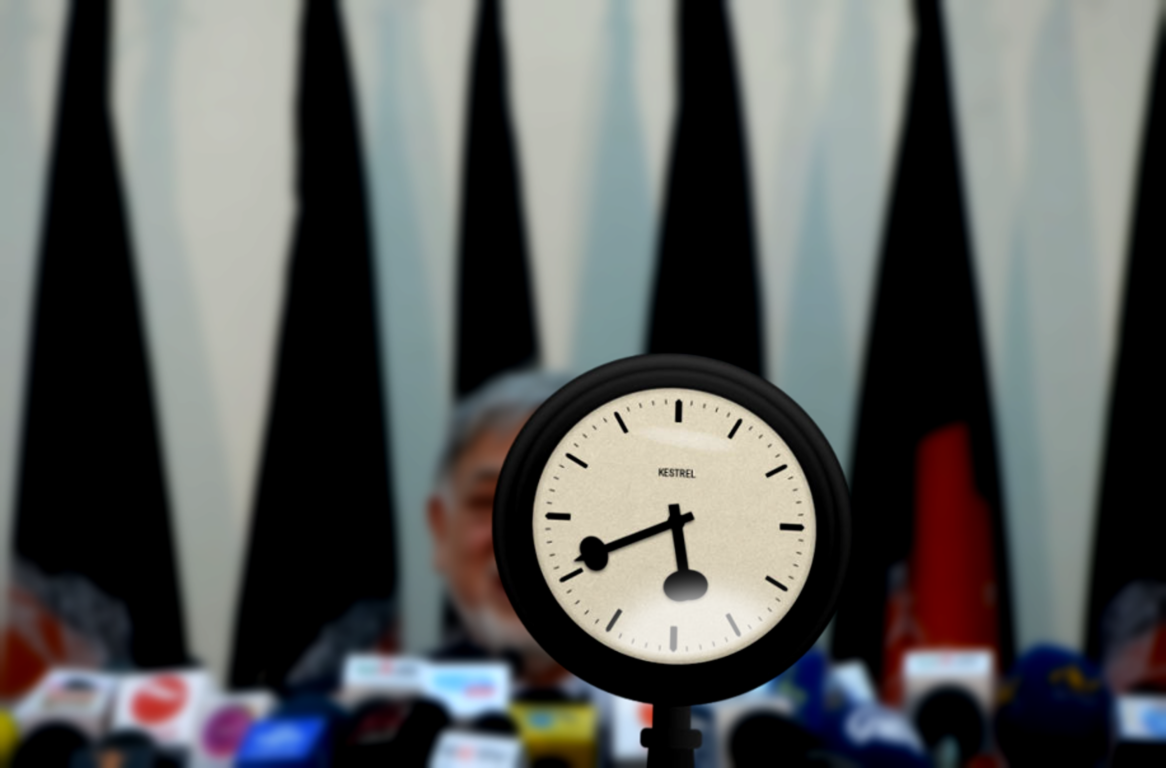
{"hour": 5, "minute": 41}
